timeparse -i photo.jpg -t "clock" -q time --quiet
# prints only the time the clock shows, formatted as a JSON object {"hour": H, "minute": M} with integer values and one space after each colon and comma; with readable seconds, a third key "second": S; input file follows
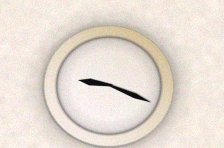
{"hour": 9, "minute": 19}
